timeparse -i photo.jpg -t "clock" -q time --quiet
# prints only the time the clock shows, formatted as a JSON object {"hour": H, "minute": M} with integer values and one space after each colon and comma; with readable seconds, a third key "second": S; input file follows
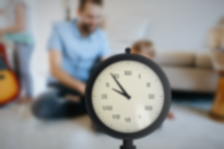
{"hour": 9, "minute": 54}
